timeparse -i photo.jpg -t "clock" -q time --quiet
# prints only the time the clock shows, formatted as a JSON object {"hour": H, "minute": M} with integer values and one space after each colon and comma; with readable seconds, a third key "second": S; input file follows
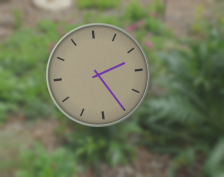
{"hour": 2, "minute": 25}
